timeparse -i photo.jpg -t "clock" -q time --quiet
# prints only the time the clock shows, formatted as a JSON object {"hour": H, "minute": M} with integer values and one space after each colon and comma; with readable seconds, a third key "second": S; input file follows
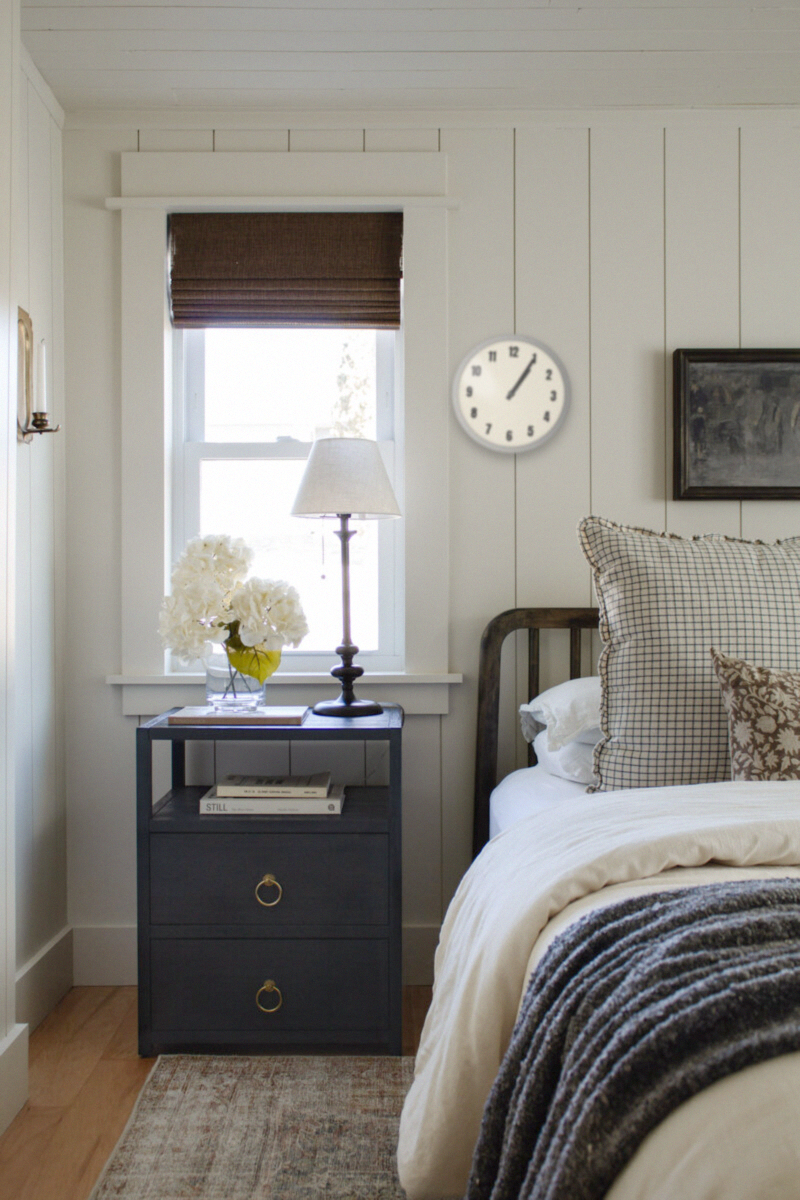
{"hour": 1, "minute": 5}
